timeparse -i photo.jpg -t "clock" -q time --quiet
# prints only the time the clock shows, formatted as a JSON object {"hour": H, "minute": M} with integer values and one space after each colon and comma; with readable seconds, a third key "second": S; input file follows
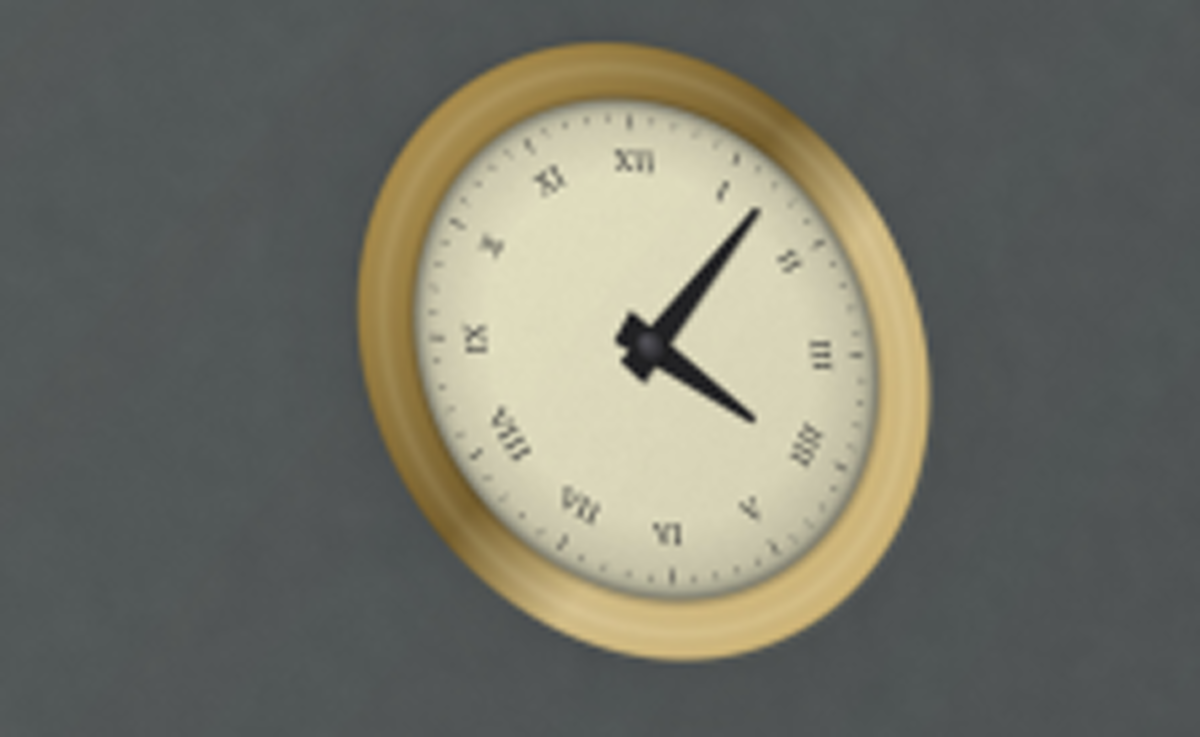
{"hour": 4, "minute": 7}
